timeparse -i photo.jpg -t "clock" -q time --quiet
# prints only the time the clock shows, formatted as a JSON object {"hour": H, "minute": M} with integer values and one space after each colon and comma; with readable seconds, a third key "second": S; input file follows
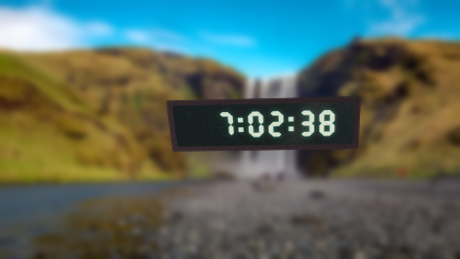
{"hour": 7, "minute": 2, "second": 38}
